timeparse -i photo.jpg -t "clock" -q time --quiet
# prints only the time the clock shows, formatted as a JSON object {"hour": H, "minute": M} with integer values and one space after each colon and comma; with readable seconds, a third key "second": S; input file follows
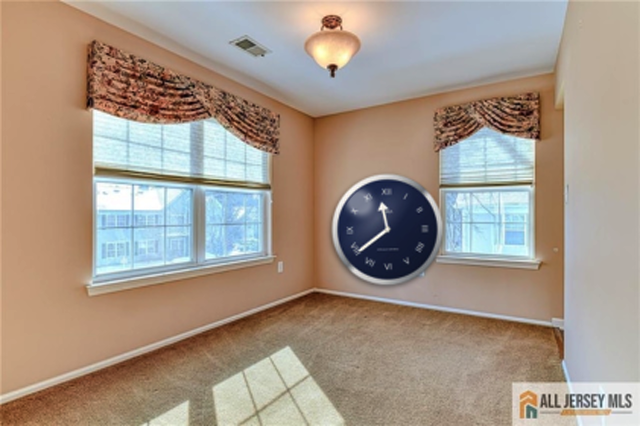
{"hour": 11, "minute": 39}
